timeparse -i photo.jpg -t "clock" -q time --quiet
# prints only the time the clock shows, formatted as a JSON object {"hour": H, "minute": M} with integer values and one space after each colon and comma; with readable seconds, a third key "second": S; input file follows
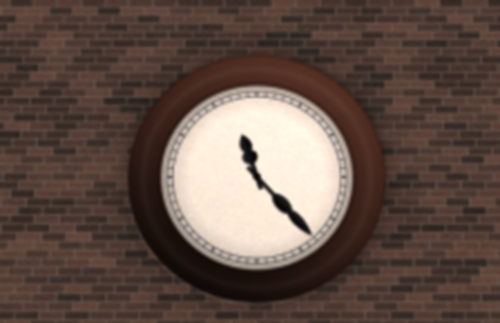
{"hour": 11, "minute": 23}
